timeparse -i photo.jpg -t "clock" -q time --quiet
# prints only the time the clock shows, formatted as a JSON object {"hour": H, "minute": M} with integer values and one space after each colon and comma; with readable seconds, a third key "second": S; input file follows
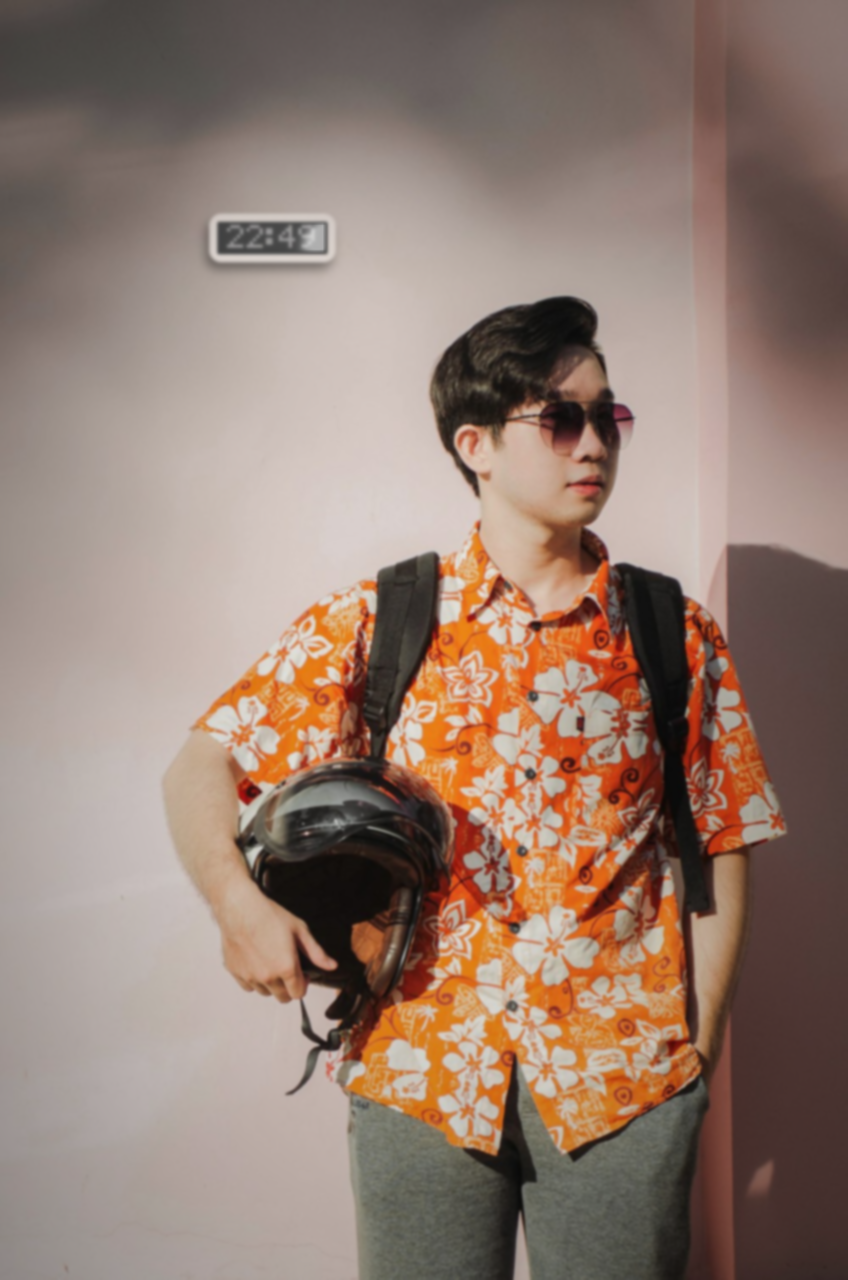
{"hour": 22, "minute": 49}
